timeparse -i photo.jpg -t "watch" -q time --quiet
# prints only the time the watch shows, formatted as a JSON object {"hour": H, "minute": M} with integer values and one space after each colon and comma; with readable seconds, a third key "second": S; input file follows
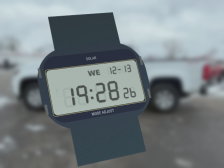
{"hour": 19, "minute": 28, "second": 26}
